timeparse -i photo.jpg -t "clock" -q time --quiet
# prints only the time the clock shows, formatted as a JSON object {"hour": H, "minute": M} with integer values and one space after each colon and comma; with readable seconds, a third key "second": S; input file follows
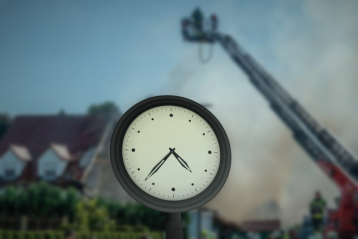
{"hour": 4, "minute": 37}
